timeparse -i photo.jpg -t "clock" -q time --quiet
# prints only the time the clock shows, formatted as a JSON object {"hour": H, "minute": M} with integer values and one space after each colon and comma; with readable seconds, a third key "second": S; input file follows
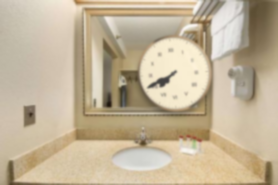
{"hour": 7, "minute": 41}
